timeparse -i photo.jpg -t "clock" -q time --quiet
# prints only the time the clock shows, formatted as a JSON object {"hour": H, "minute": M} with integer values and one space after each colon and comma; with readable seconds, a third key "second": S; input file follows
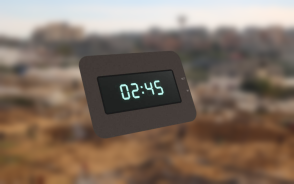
{"hour": 2, "minute": 45}
